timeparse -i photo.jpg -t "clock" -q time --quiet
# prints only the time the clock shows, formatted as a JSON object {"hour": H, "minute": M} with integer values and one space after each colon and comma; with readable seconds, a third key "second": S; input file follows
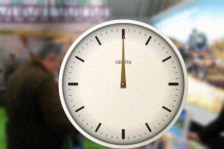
{"hour": 12, "minute": 0}
